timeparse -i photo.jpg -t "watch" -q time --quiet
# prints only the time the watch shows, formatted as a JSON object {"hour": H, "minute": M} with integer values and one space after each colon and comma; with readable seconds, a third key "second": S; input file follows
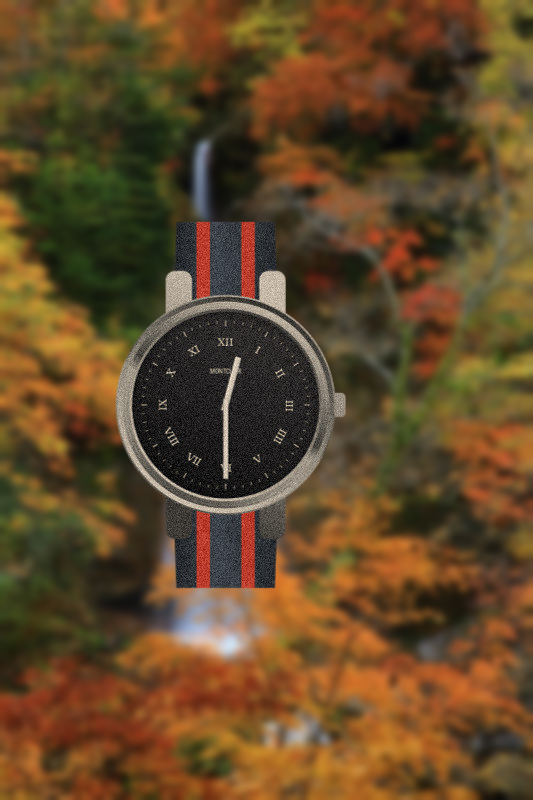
{"hour": 12, "minute": 30}
